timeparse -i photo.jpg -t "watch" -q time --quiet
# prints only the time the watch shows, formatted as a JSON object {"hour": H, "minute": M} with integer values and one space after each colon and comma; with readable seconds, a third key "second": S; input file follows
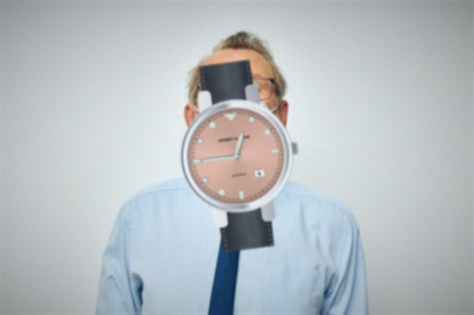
{"hour": 12, "minute": 45}
